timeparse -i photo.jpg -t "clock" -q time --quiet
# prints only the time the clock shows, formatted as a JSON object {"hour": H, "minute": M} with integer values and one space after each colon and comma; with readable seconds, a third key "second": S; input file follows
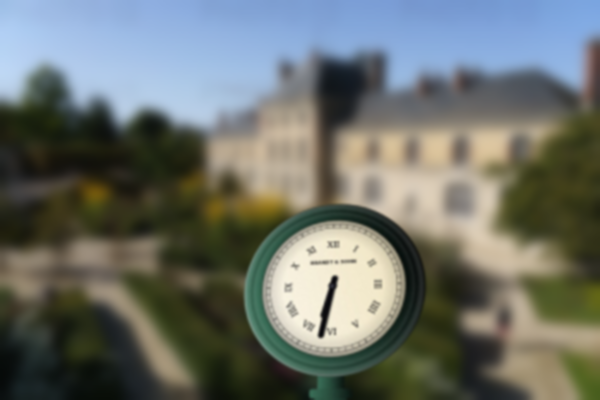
{"hour": 6, "minute": 32}
